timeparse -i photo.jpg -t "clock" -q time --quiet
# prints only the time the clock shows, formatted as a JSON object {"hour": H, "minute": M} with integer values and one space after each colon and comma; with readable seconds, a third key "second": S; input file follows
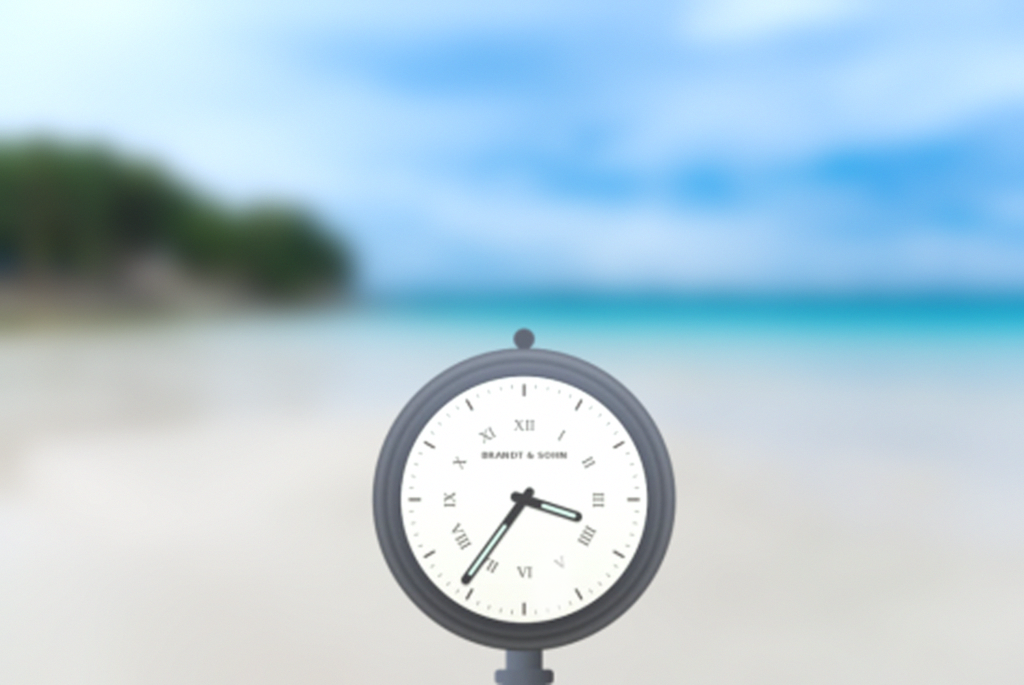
{"hour": 3, "minute": 36}
